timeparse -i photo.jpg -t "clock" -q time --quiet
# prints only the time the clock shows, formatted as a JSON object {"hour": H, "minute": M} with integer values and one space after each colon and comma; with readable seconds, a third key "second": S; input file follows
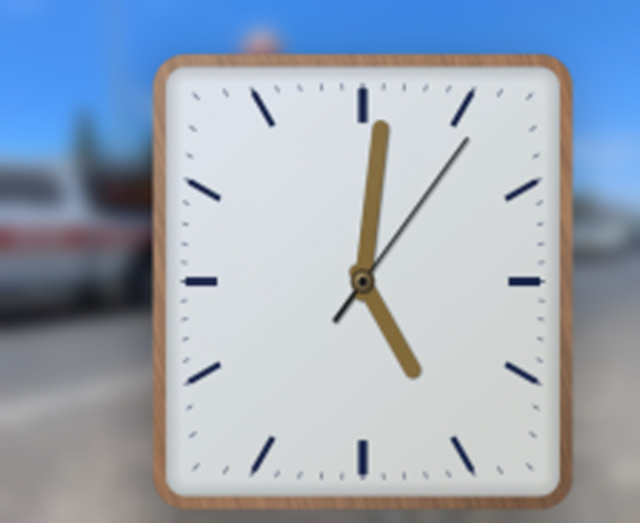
{"hour": 5, "minute": 1, "second": 6}
